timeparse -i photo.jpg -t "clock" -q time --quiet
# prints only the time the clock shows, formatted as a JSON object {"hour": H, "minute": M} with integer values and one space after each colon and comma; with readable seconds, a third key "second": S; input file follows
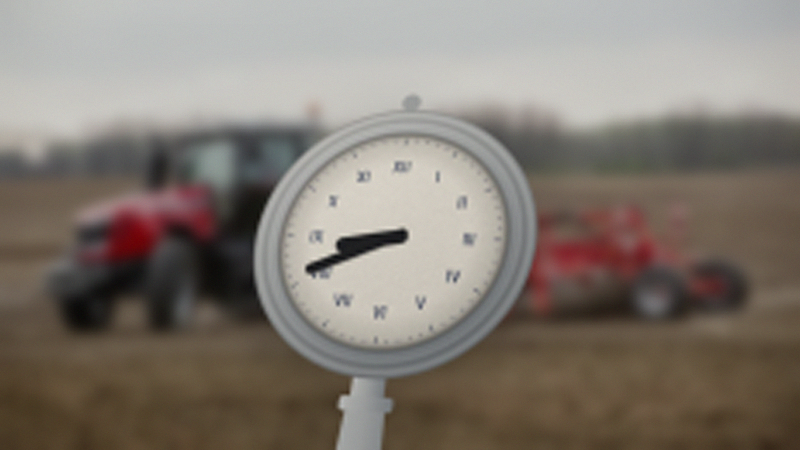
{"hour": 8, "minute": 41}
